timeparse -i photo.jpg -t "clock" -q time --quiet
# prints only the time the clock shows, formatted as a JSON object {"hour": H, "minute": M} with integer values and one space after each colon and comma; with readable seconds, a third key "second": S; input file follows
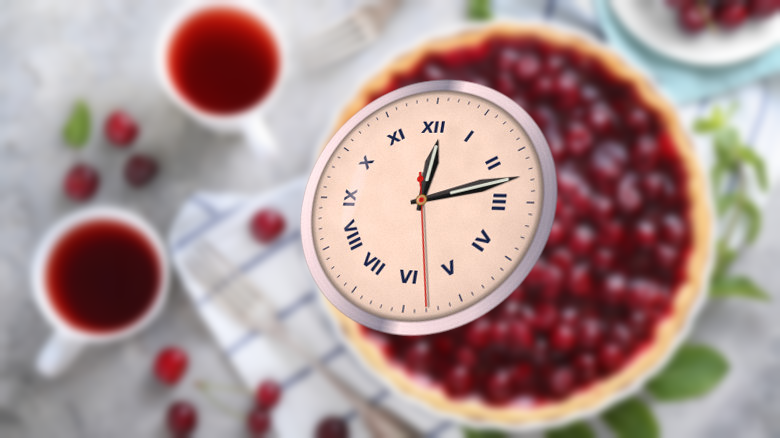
{"hour": 12, "minute": 12, "second": 28}
